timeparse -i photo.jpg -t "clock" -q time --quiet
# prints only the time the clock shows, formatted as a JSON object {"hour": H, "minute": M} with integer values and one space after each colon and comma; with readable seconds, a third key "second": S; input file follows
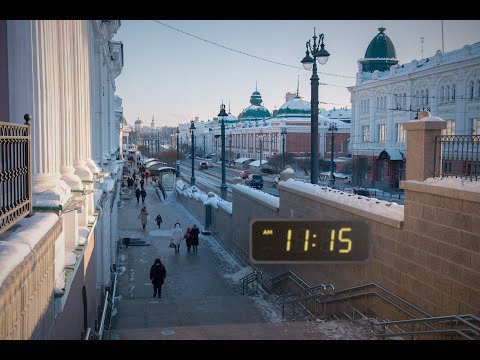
{"hour": 11, "minute": 15}
